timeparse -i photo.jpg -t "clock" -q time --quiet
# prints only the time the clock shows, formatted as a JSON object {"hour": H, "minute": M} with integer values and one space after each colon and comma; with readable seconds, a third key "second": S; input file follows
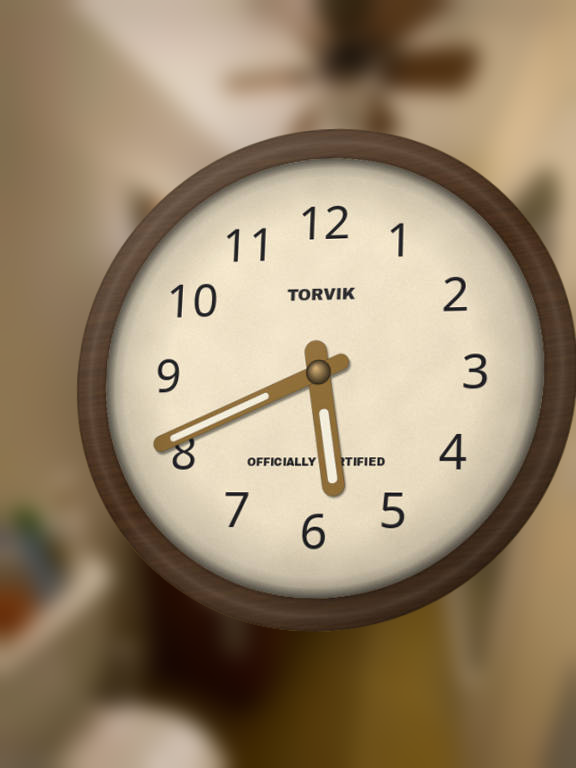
{"hour": 5, "minute": 41}
